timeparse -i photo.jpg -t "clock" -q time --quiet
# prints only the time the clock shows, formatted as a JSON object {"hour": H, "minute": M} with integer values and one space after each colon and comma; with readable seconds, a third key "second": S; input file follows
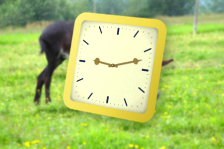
{"hour": 9, "minute": 12}
